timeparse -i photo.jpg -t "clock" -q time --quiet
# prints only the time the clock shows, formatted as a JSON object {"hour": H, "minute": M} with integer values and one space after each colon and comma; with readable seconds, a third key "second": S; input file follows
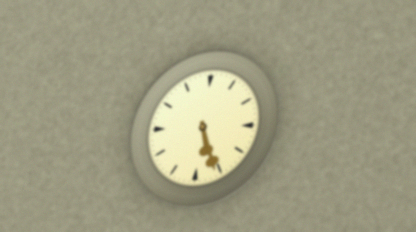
{"hour": 5, "minute": 26}
